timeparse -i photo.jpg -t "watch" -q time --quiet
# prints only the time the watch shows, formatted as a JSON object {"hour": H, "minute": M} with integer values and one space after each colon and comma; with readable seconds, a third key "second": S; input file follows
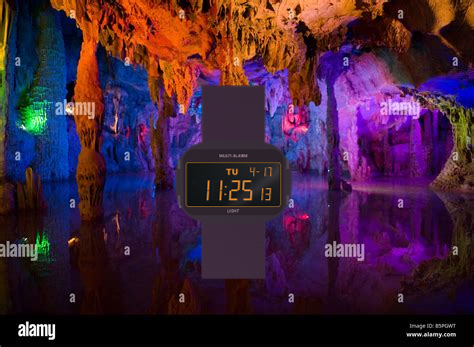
{"hour": 11, "minute": 25, "second": 13}
